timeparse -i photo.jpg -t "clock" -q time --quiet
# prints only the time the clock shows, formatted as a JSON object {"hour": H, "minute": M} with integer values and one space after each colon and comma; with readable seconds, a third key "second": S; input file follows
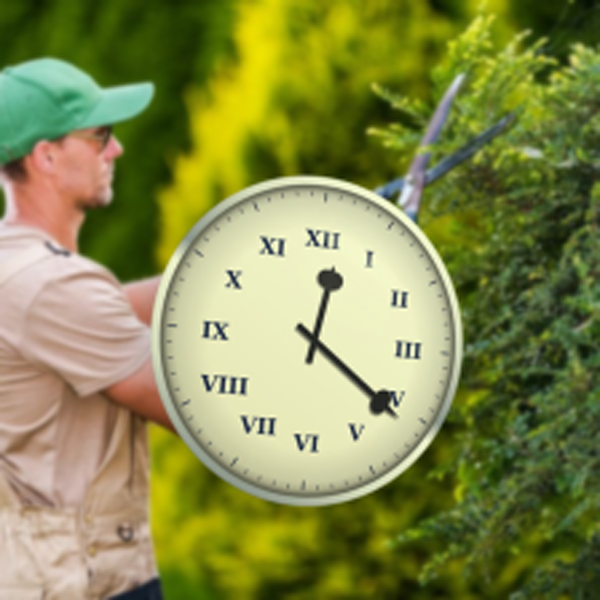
{"hour": 12, "minute": 21}
